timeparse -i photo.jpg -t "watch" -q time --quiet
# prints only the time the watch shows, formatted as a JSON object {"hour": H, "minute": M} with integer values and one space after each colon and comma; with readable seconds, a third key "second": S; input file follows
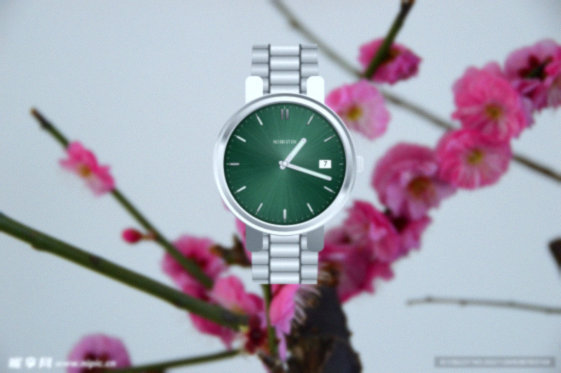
{"hour": 1, "minute": 18}
